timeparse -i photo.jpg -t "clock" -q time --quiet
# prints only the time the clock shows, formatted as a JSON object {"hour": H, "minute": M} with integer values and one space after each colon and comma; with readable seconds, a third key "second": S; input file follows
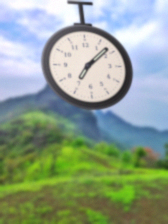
{"hour": 7, "minute": 8}
